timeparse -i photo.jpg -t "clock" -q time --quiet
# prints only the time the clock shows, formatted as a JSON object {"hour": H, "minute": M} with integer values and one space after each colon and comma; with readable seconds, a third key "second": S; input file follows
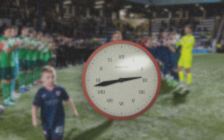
{"hour": 2, "minute": 43}
